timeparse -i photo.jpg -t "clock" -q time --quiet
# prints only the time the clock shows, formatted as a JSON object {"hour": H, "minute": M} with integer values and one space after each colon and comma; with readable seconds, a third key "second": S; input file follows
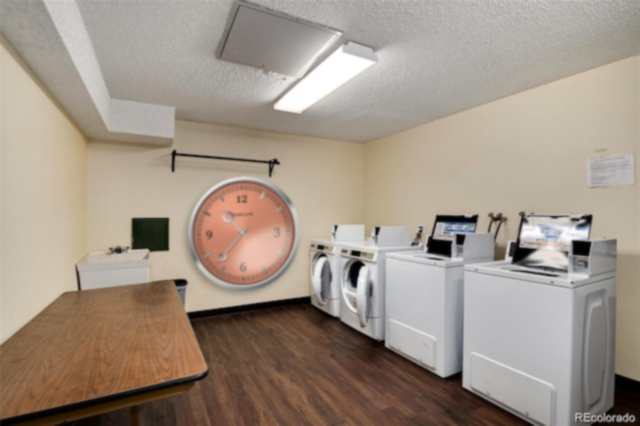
{"hour": 10, "minute": 37}
